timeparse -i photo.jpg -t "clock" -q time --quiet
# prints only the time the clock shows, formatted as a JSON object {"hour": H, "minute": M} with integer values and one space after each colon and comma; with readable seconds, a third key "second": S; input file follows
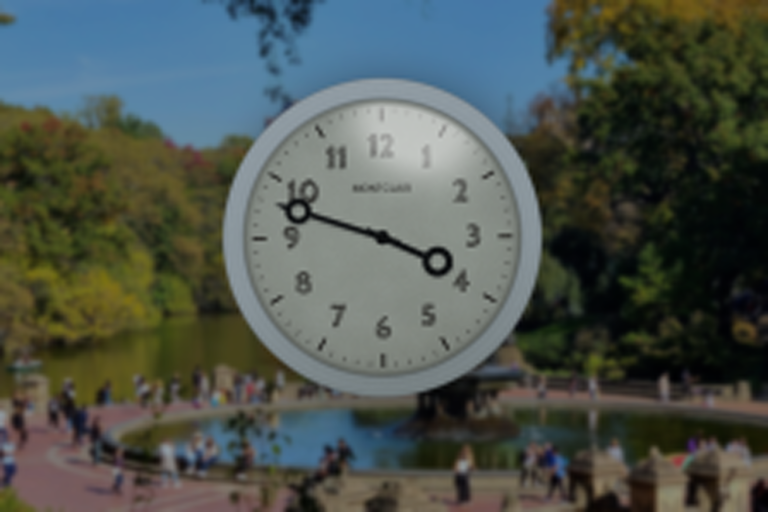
{"hour": 3, "minute": 48}
